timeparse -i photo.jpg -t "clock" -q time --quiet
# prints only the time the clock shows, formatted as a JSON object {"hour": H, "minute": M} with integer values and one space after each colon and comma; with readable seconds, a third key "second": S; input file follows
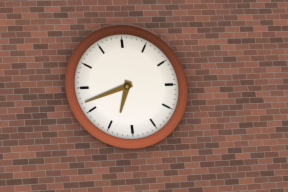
{"hour": 6, "minute": 42}
